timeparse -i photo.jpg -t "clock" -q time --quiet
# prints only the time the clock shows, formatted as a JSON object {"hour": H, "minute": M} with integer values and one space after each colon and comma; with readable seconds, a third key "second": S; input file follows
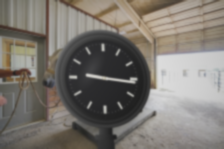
{"hour": 9, "minute": 16}
